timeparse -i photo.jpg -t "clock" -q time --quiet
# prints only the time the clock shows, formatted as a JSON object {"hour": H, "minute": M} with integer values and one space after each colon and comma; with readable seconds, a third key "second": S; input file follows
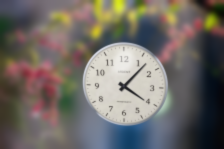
{"hour": 4, "minute": 7}
